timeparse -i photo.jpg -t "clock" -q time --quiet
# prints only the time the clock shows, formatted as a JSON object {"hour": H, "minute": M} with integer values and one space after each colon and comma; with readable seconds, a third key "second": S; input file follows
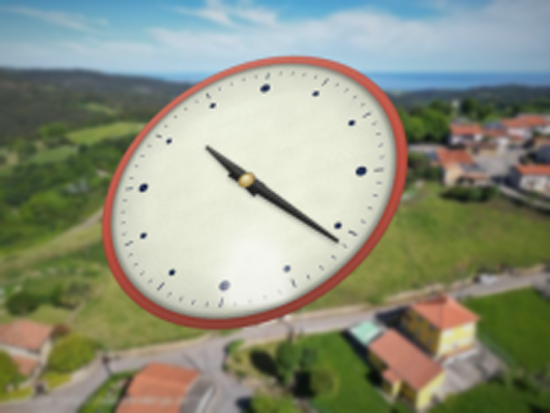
{"hour": 10, "minute": 21}
